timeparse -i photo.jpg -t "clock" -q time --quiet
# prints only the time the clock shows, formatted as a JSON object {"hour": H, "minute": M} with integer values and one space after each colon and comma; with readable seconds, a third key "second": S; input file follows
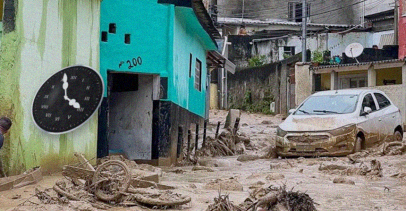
{"hour": 3, "minute": 56}
